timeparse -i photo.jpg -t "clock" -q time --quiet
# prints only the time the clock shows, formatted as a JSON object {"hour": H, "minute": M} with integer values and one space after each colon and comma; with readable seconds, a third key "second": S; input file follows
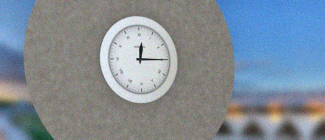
{"hour": 12, "minute": 15}
